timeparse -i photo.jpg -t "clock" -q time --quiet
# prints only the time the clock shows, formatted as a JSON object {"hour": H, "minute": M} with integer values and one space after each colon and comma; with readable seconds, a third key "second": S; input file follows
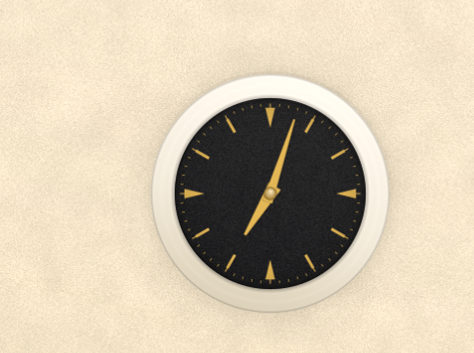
{"hour": 7, "minute": 3}
